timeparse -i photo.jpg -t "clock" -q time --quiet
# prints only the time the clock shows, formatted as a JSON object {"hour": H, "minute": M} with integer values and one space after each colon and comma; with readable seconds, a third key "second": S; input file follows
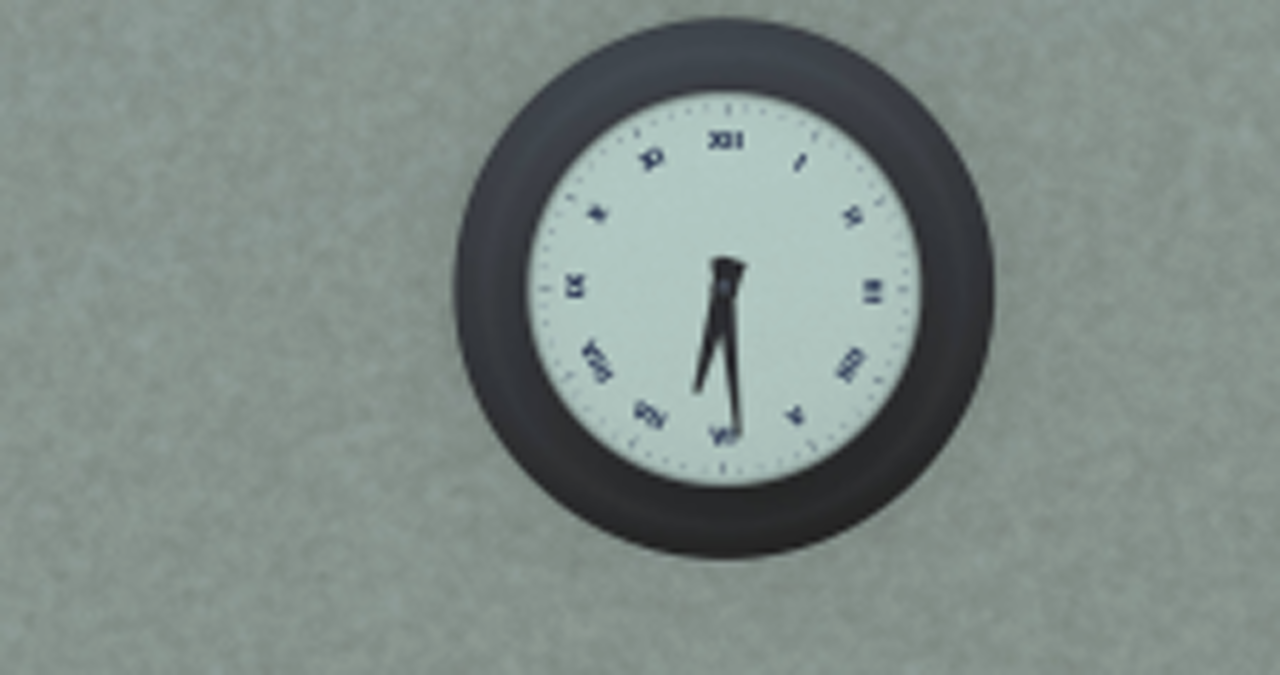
{"hour": 6, "minute": 29}
